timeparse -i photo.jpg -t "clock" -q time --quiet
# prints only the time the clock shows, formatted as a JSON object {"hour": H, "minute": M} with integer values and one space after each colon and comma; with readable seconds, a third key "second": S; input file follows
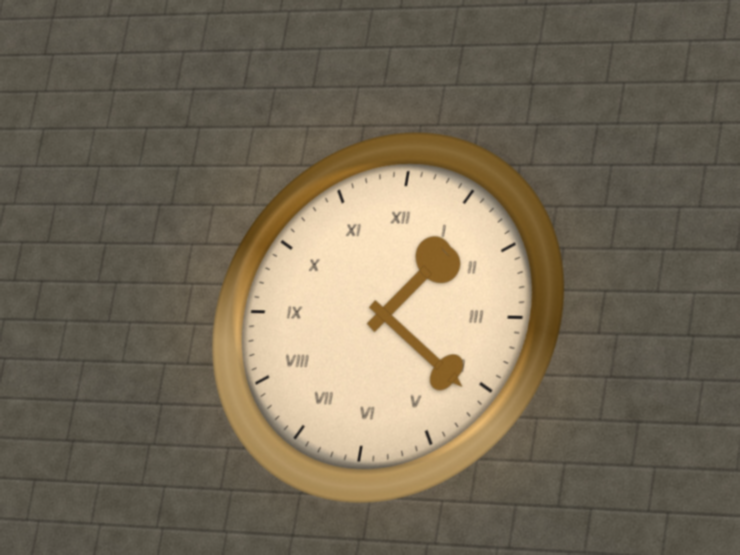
{"hour": 1, "minute": 21}
